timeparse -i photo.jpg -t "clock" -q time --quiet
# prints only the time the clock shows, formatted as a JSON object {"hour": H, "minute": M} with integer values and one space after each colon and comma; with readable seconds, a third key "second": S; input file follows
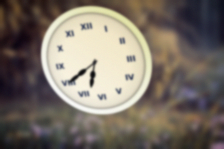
{"hour": 6, "minute": 40}
